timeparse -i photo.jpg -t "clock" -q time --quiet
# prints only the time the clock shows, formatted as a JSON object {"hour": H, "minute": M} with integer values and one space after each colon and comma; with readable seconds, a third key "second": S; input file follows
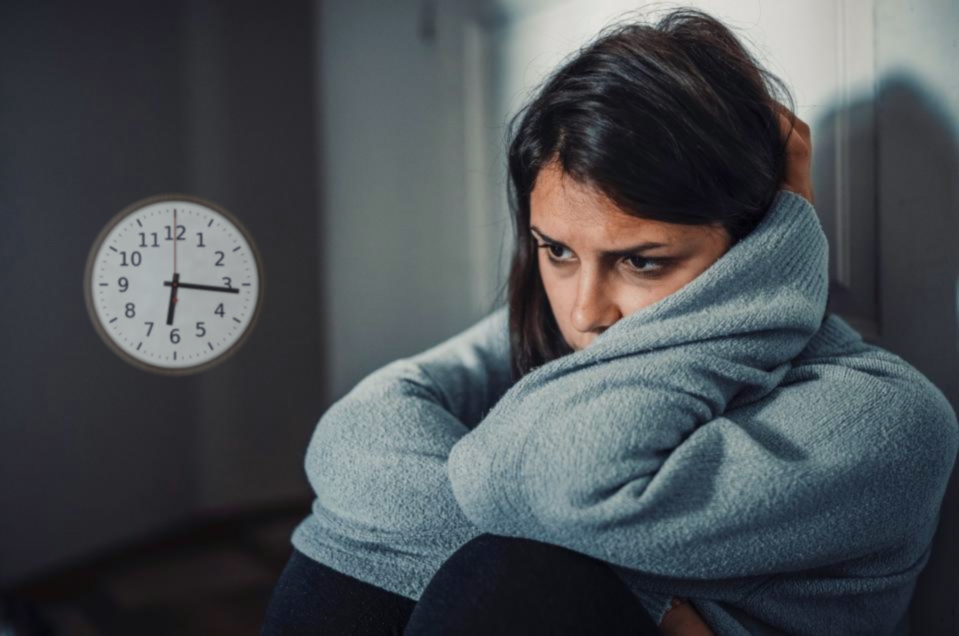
{"hour": 6, "minute": 16, "second": 0}
